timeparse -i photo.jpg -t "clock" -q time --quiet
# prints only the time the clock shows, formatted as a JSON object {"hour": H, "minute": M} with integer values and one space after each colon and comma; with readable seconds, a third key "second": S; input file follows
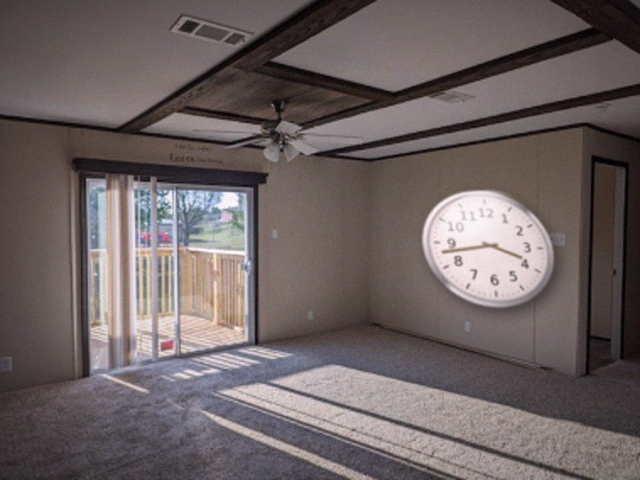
{"hour": 3, "minute": 43}
